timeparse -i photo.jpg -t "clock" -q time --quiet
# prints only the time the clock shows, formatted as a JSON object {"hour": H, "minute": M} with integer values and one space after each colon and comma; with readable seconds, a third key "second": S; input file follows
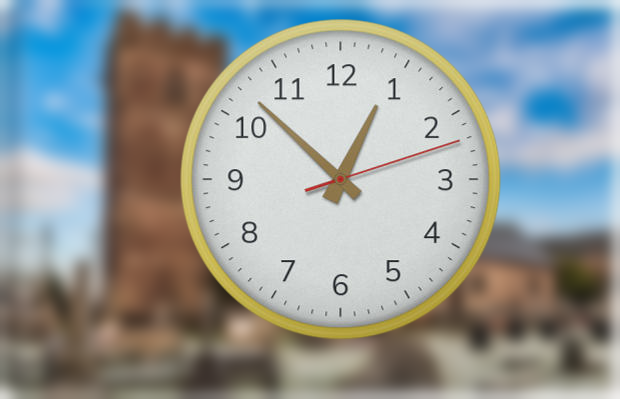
{"hour": 12, "minute": 52, "second": 12}
